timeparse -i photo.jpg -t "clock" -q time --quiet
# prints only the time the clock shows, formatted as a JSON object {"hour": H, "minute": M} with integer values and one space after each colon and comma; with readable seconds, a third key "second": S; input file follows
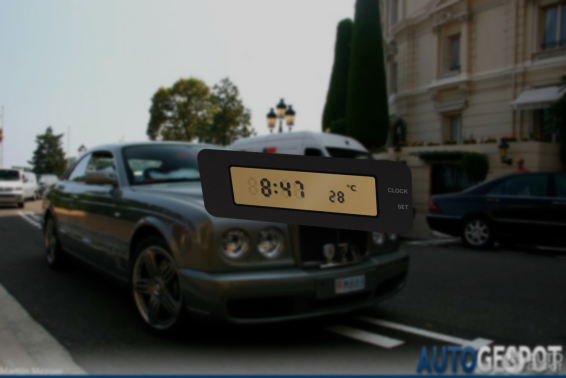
{"hour": 8, "minute": 47}
